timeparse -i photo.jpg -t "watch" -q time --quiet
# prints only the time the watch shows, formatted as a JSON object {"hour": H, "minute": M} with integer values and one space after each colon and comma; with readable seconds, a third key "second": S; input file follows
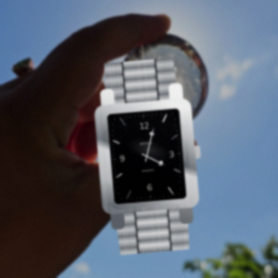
{"hour": 4, "minute": 3}
